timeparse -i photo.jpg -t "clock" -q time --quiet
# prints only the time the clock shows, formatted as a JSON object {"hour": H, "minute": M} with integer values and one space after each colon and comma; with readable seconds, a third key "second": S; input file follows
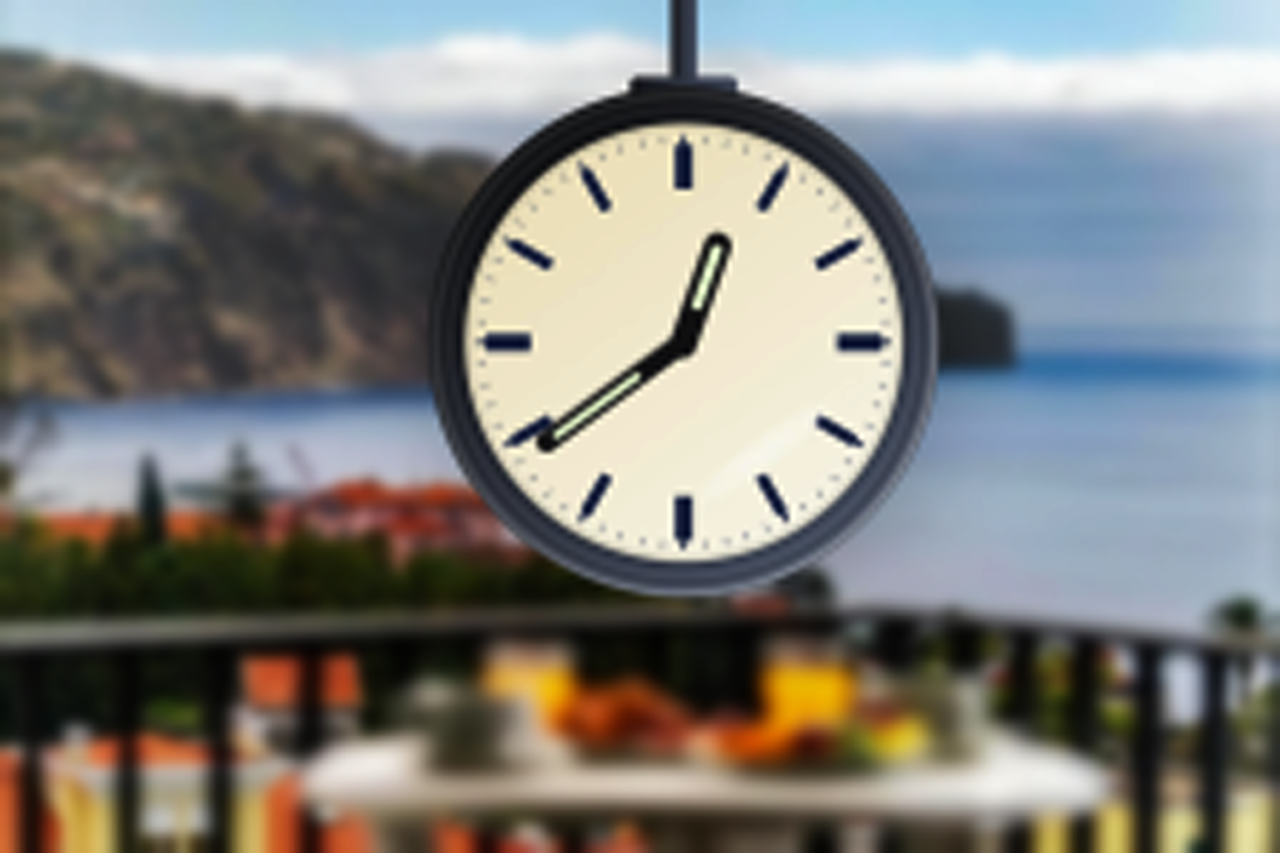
{"hour": 12, "minute": 39}
